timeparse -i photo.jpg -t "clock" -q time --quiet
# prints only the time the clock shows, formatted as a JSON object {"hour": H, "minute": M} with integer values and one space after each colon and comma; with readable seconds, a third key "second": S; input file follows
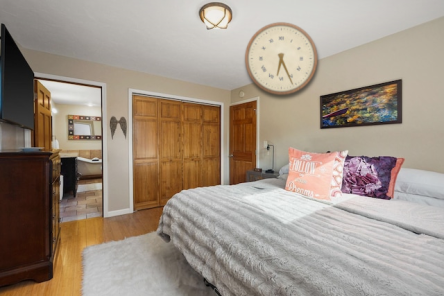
{"hour": 6, "minute": 26}
